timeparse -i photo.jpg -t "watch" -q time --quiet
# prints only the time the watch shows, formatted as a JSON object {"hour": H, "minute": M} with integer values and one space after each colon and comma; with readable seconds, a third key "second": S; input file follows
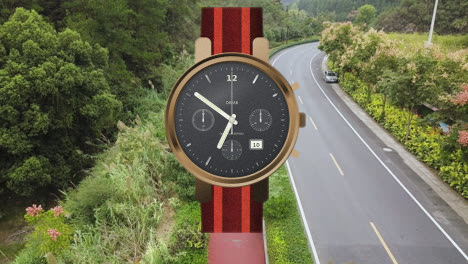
{"hour": 6, "minute": 51}
